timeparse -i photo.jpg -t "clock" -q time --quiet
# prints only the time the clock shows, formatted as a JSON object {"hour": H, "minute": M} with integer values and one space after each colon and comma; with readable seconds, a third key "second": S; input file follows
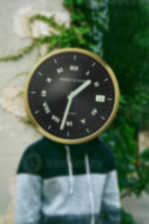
{"hour": 1, "minute": 32}
